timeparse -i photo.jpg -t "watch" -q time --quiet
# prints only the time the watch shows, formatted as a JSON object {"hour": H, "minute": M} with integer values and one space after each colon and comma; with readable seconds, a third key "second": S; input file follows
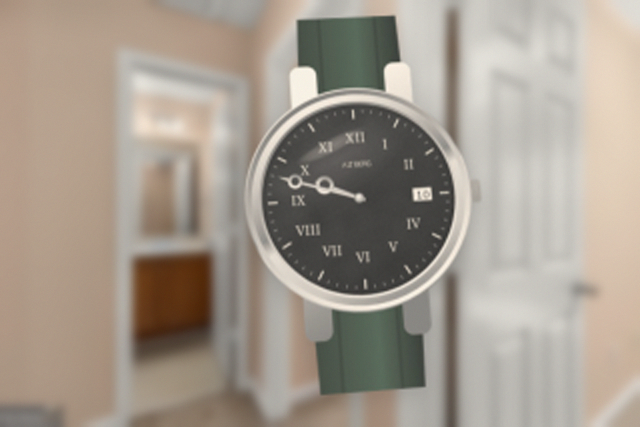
{"hour": 9, "minute": 48}
